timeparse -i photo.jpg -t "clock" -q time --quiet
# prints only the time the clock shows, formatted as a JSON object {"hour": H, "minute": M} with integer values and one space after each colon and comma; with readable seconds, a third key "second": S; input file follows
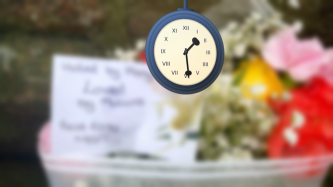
{"hour": 1, "minute": 29}
